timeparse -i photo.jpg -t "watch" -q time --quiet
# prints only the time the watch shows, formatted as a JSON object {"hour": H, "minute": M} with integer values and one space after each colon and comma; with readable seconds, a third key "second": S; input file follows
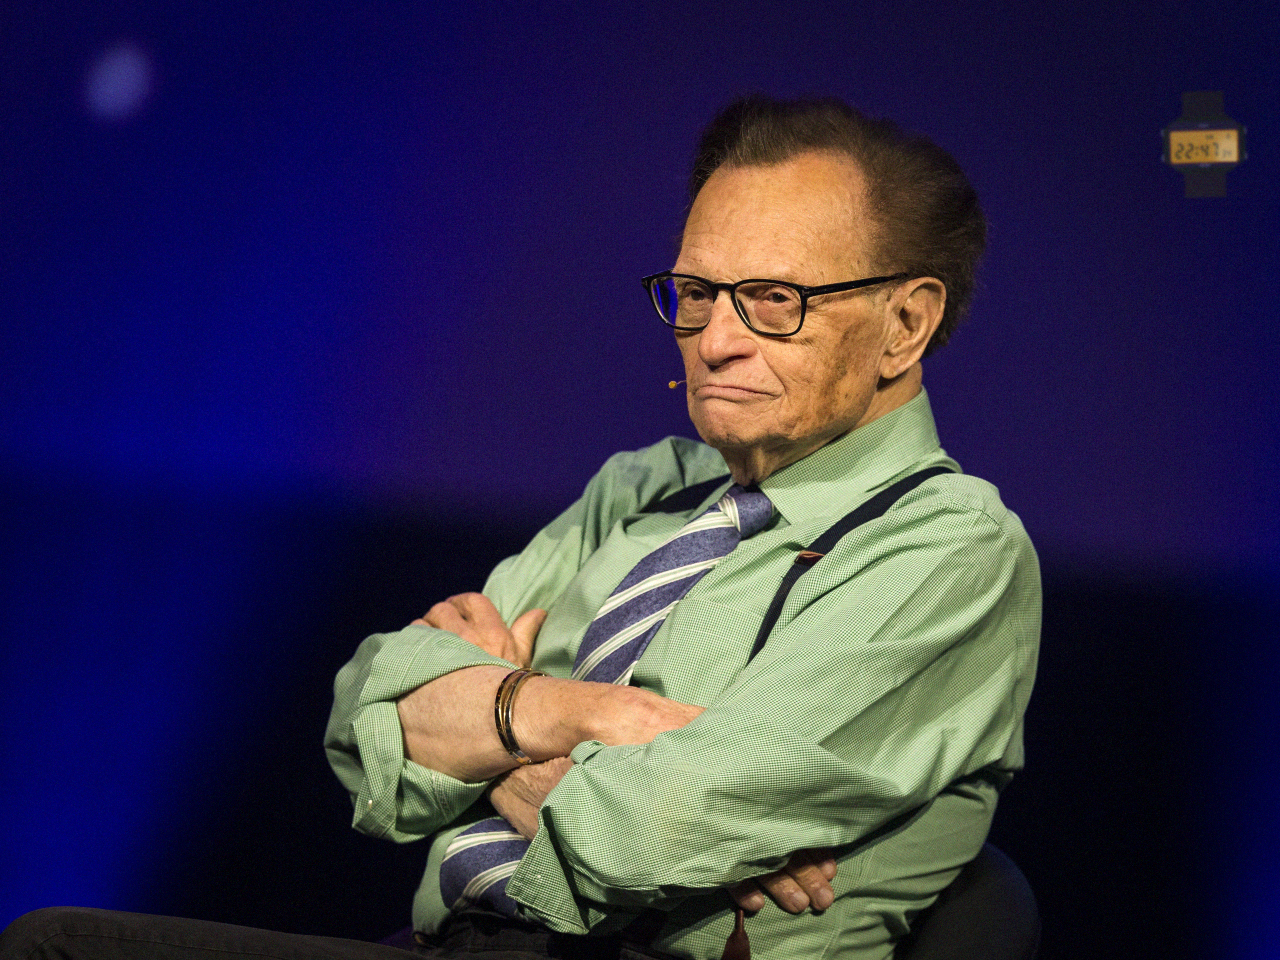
{"hour": 22, "minute": 47}
